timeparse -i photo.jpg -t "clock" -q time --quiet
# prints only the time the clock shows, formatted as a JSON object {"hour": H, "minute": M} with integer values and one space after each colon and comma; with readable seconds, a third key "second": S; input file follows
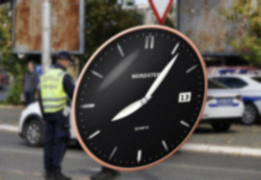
{"hour": 8, "minute": 6}
